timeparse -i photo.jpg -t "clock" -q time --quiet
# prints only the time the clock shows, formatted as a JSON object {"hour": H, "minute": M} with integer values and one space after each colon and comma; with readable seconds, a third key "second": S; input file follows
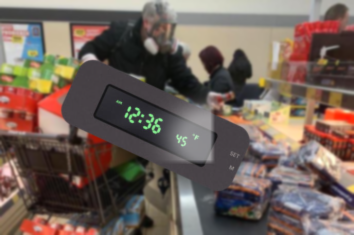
{"hour": 12, "minute": 36}
